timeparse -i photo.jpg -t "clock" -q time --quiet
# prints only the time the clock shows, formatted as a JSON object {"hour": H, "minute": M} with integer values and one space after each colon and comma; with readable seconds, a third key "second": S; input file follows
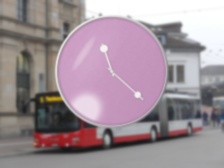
{"hour": 11, "minute": 22}
